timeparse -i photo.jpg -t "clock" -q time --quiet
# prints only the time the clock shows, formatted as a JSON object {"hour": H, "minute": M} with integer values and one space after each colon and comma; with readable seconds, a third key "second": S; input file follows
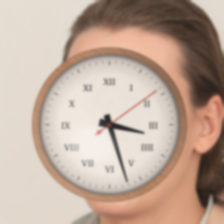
{"hour": 3, "minute": 27, "second": 9}
